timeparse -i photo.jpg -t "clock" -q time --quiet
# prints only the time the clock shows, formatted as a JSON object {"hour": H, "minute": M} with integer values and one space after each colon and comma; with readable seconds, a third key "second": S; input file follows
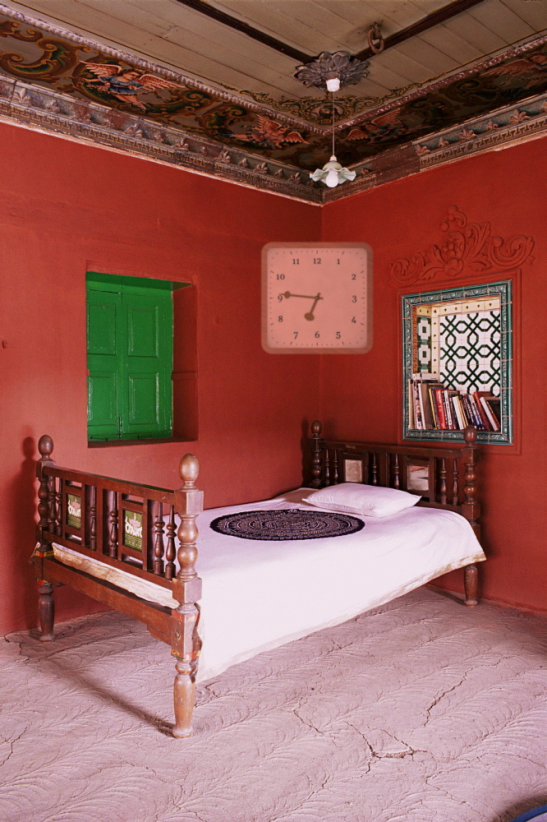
{"hour": 6, "minute": 46}
